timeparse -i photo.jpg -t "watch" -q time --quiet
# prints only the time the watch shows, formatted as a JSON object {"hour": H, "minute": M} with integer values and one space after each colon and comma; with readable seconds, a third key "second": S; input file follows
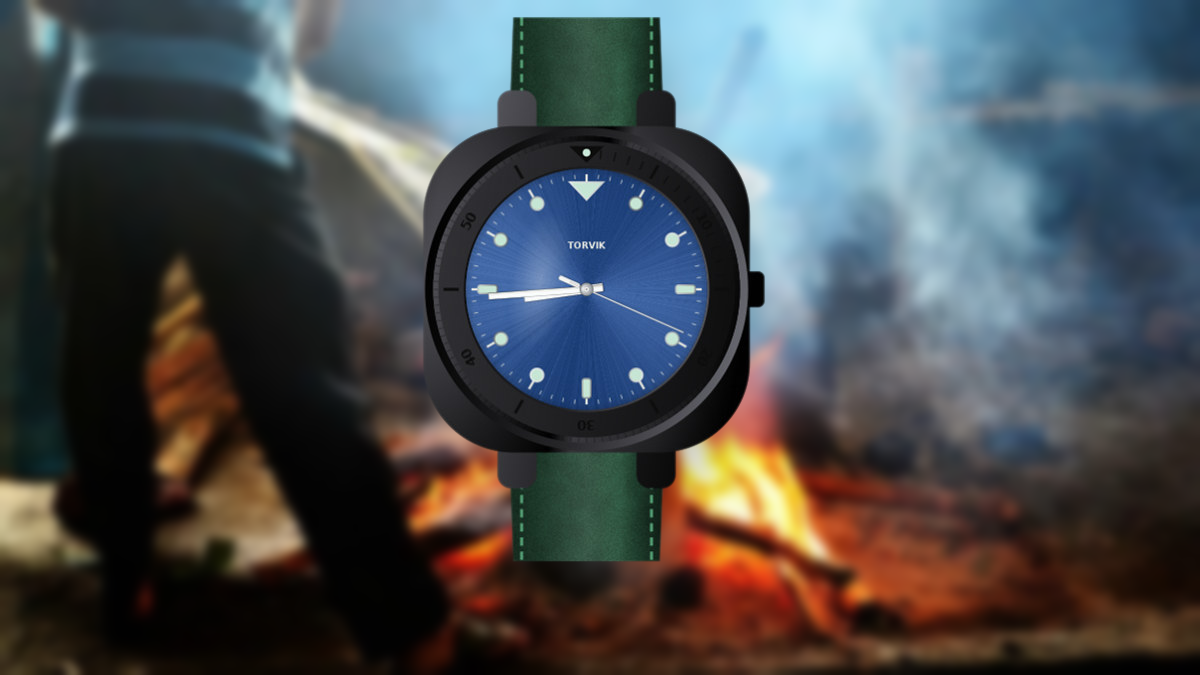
{"hour": 8, "minute": 44, "second": 19}
